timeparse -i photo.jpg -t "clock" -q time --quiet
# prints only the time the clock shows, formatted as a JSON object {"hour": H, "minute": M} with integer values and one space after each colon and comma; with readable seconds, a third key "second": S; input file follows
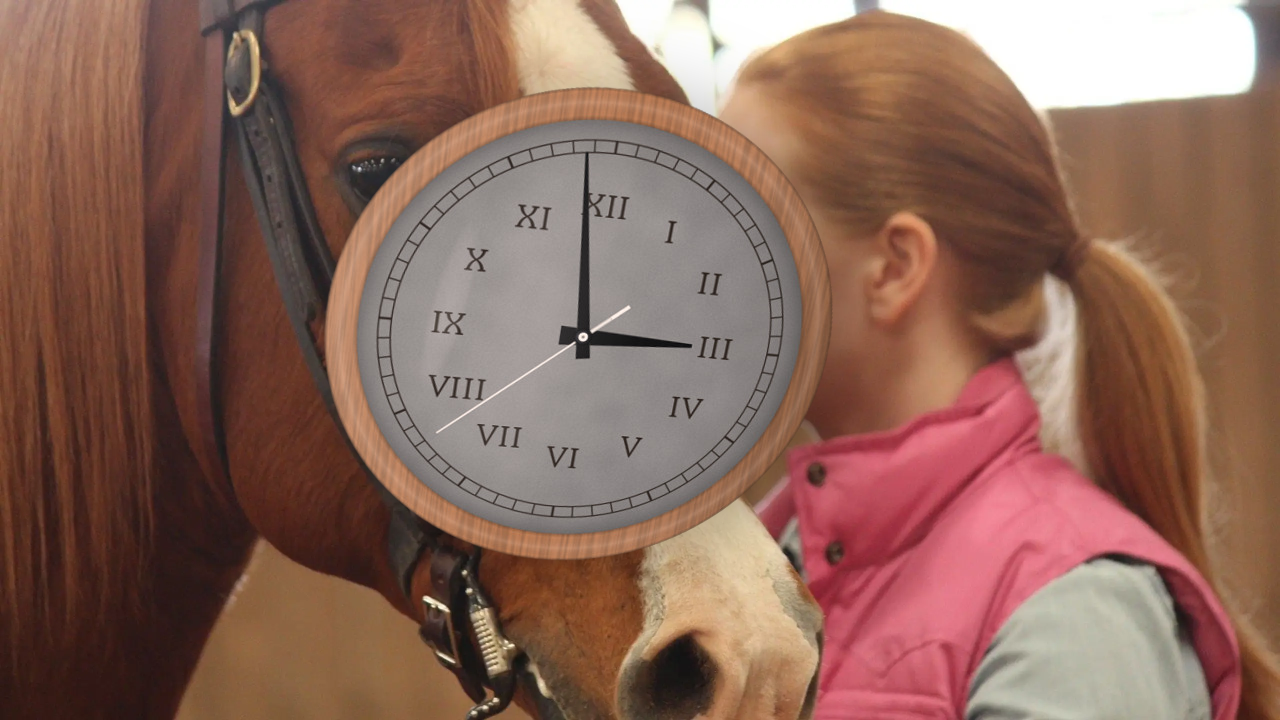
{"hour": 2, "minute": 58, "second": 38}
